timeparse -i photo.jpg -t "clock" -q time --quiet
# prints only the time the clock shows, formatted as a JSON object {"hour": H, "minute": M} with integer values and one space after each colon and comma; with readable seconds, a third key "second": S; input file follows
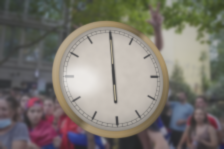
{"hour": 6, "minute": 0}
